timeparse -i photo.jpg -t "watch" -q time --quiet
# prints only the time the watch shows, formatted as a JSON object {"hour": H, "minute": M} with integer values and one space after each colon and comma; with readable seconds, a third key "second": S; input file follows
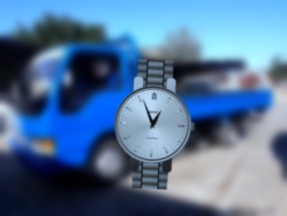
{"hour": 12, "minute": 56}
